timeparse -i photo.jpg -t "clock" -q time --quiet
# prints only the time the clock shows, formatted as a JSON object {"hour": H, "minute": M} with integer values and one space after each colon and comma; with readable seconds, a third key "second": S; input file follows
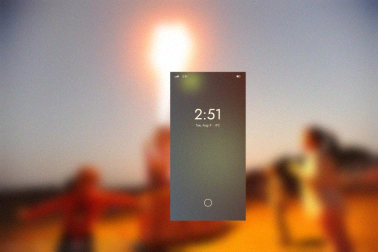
{"hour": 2, "minute": 51}
